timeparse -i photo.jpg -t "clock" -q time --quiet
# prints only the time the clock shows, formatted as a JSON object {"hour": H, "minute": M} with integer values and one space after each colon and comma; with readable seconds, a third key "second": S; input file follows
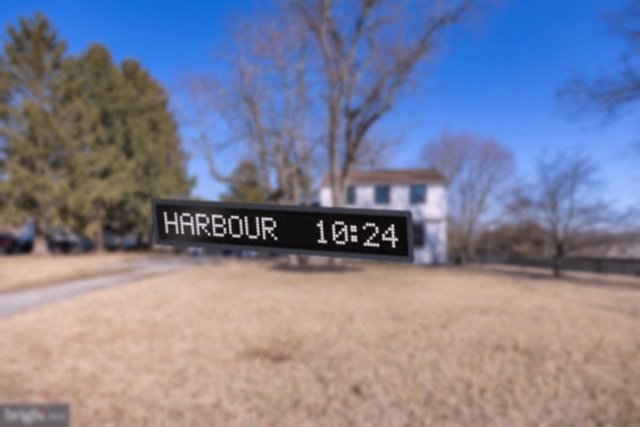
{"hour": 10, "minute": 24}
